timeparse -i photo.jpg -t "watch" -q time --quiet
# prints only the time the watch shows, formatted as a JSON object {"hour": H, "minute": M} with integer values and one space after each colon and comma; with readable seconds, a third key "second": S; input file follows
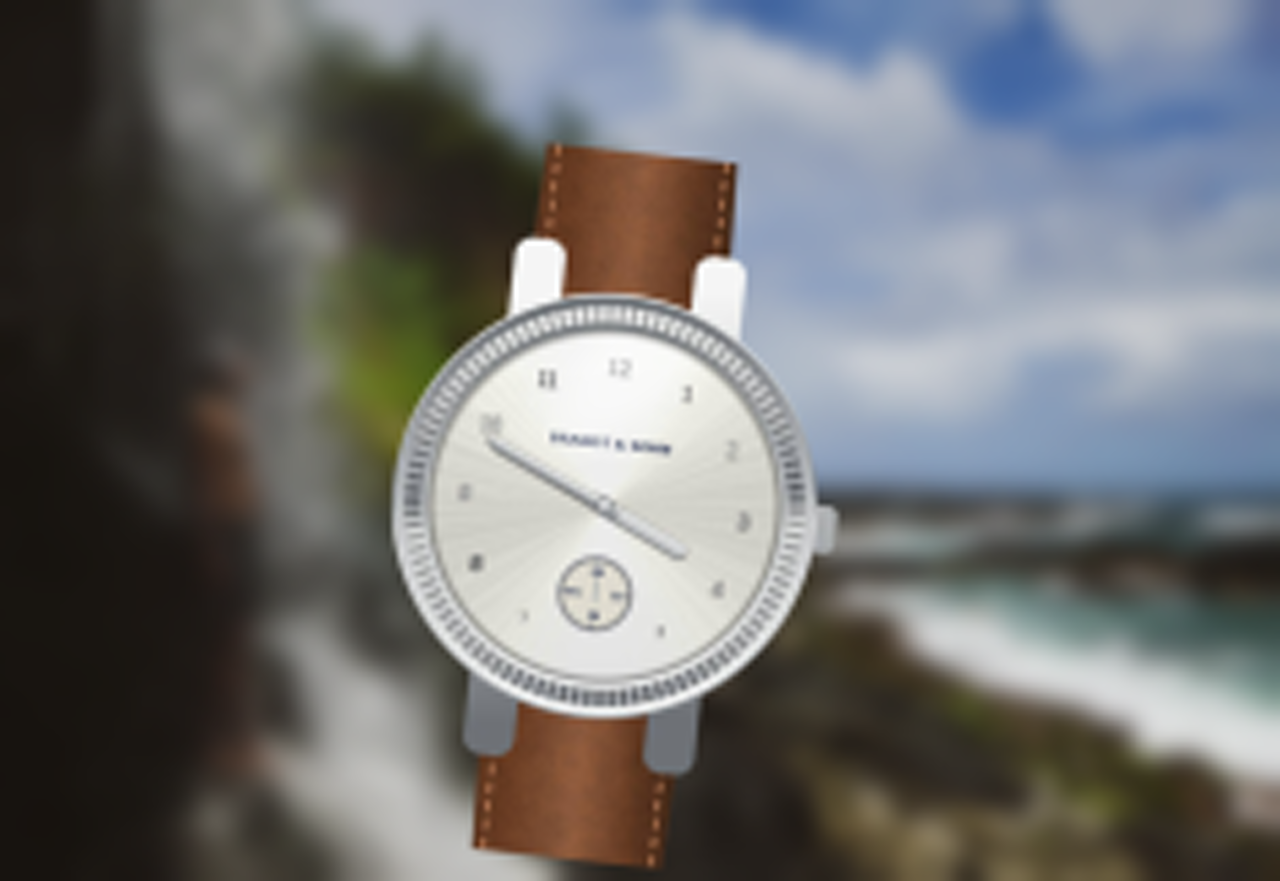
{"hour": 3, "minute": 49}
